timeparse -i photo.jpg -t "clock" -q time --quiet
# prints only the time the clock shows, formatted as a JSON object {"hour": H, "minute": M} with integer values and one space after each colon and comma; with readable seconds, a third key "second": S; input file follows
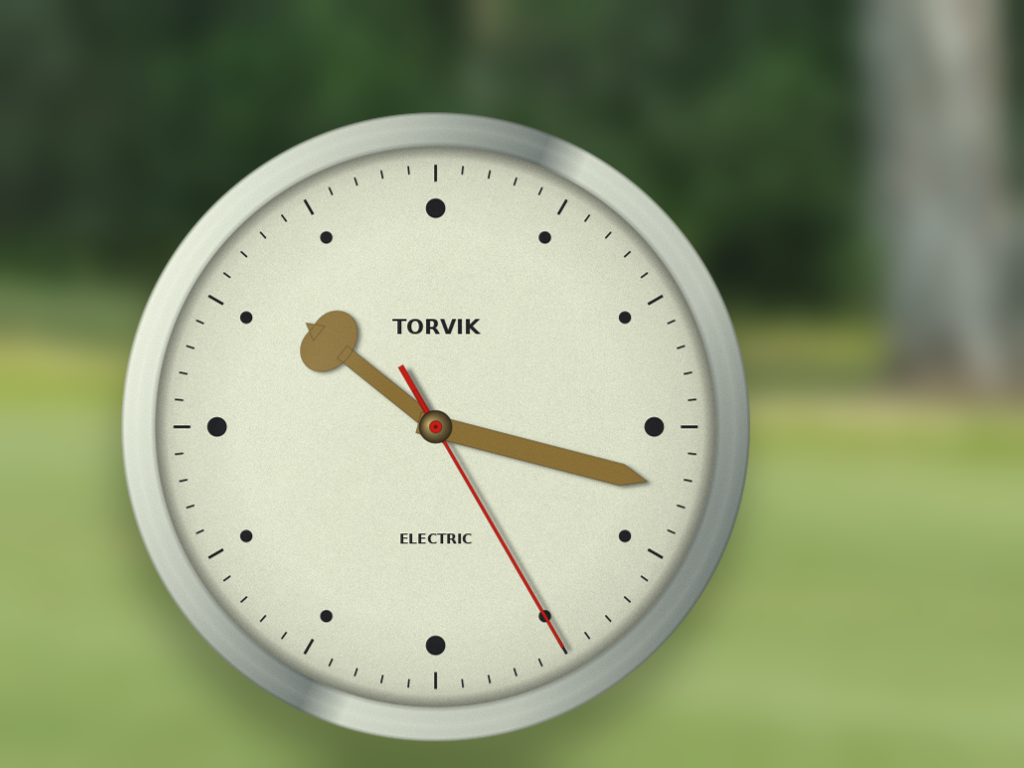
{"hour": 10, "minute": 17, "second": 25}
